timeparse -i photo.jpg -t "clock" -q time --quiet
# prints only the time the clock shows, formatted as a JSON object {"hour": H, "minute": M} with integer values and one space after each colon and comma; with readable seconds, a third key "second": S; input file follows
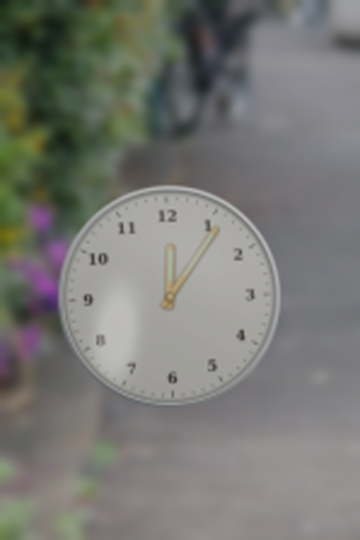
{"hour": 12, "minute": 6}
